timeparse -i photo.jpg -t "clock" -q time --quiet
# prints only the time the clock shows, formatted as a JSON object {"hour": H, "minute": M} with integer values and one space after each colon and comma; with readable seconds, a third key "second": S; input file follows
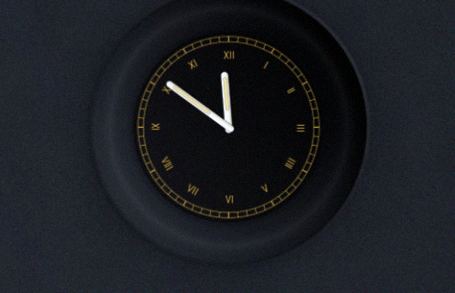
{"hour": 11, "minute": 51}
